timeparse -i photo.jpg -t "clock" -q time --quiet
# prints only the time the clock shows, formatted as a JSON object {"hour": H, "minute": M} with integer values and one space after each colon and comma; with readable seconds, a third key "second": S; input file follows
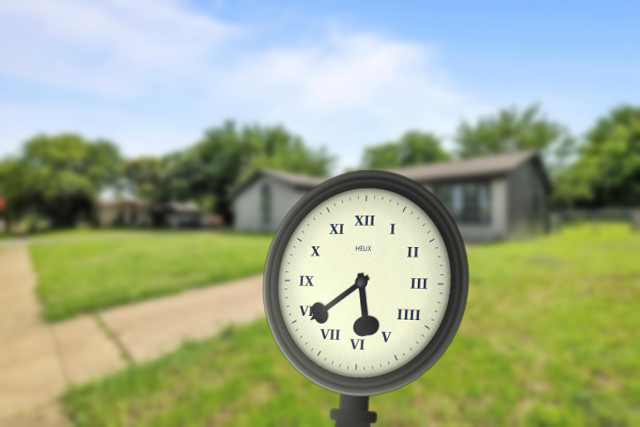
{"hour": 5, "minute": 39}
